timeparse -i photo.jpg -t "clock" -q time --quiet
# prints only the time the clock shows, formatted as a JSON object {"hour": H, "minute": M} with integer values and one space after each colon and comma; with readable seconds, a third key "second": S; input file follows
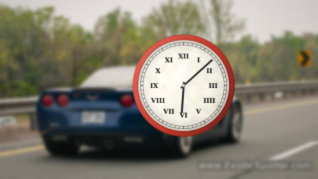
{"hour": 6, "minute": 8}
